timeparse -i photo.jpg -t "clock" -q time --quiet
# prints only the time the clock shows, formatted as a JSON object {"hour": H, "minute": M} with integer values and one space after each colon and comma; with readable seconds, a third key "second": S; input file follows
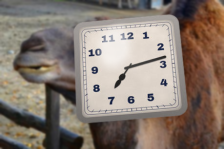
{"hour": 7, "minute": 13}
